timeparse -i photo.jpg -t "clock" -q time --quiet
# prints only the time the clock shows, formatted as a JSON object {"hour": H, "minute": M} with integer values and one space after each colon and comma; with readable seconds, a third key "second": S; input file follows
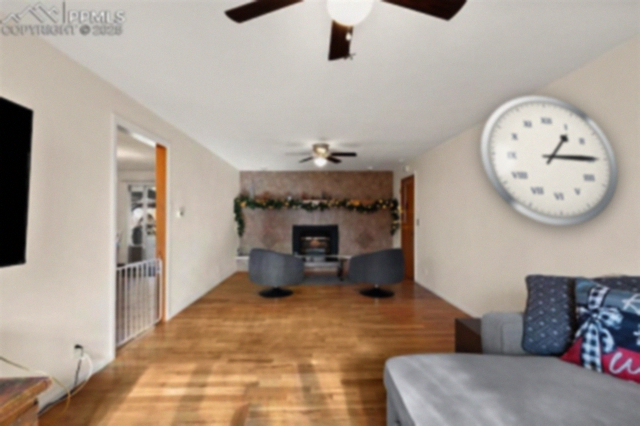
{"hour": 1, "minute": 15}
